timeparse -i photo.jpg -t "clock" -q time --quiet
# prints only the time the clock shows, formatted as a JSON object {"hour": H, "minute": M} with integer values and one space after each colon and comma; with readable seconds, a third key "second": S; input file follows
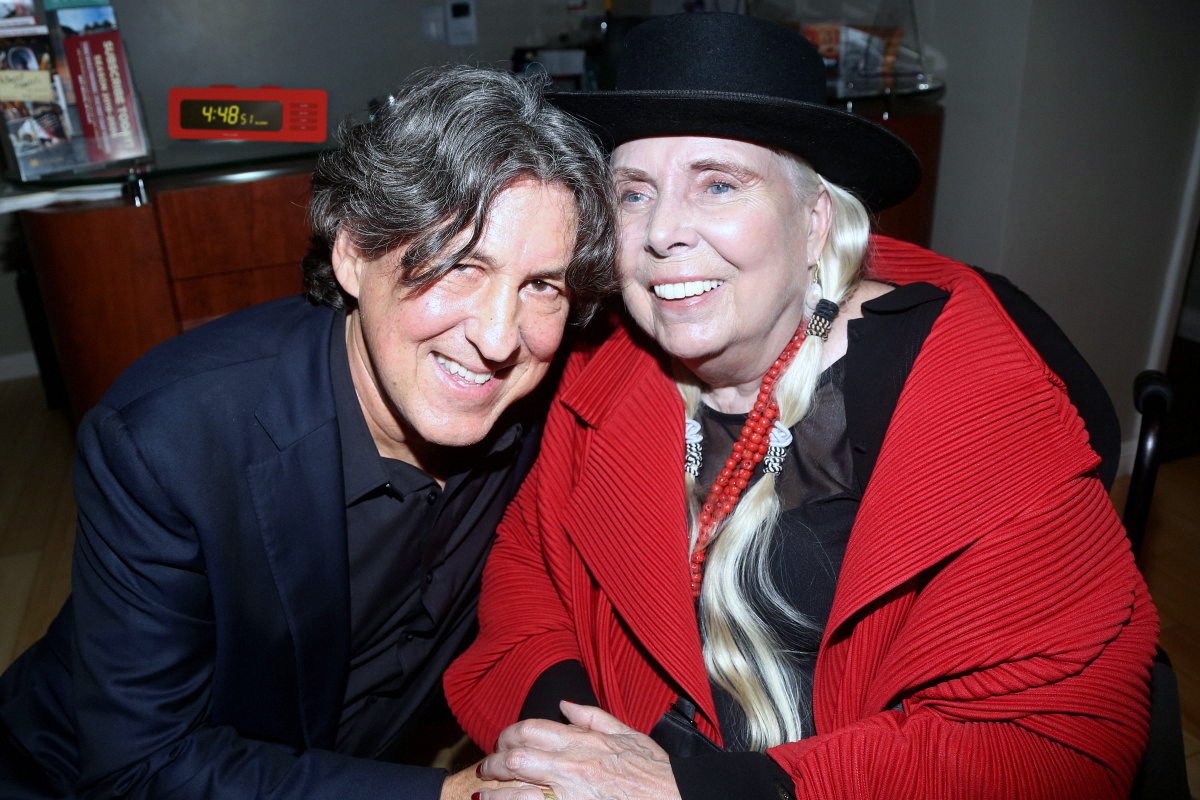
{"hour": 4, "minute": 48}
